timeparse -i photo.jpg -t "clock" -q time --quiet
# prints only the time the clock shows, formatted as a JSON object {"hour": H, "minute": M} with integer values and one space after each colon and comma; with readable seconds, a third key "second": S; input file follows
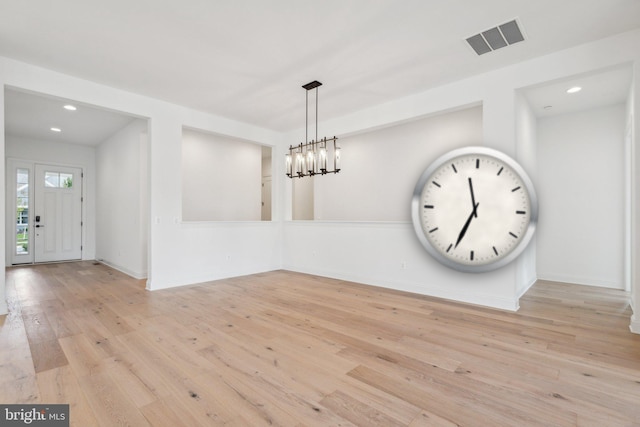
{"hour": 11, "minute": 34}
